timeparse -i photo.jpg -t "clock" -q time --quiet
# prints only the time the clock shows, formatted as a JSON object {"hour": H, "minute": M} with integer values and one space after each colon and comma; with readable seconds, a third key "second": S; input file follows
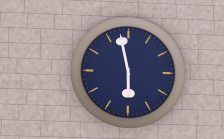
{"hour": 5, "minute": 58}
